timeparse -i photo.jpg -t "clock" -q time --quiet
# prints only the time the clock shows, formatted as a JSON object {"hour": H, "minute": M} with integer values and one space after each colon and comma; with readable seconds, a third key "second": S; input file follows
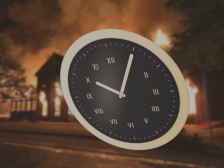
{"hour": 10, "minute": 5}
